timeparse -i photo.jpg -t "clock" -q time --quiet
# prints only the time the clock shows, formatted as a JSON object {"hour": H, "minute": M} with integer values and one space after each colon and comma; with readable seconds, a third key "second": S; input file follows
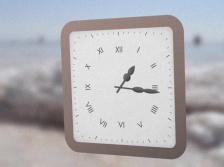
{"hour": 1, "minute": 16}
